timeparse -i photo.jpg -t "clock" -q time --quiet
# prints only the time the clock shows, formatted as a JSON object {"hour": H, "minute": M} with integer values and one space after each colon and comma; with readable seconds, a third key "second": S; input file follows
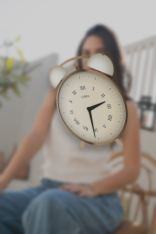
{"hour": 2, "minute": 31}
